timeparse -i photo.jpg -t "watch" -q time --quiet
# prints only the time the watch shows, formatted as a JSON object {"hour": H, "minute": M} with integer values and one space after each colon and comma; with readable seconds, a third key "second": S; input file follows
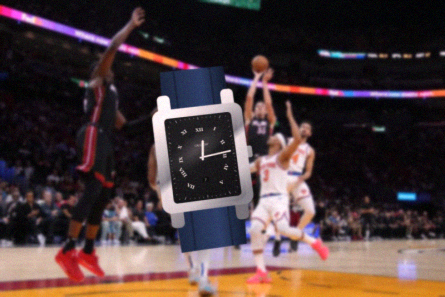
{"hour": 12, "minute": 14}
